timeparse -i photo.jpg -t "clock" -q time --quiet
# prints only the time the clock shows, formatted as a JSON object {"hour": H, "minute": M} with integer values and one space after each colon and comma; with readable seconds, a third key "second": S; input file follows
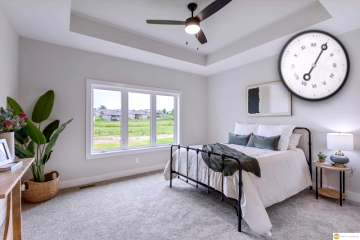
{"hour": 7, "minute": 5}
